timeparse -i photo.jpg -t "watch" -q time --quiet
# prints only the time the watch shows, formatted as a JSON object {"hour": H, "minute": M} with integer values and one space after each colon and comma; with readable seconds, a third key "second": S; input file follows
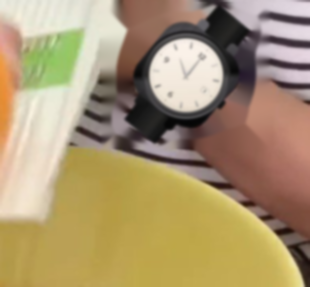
{"hour": 10, "minute": 0}
